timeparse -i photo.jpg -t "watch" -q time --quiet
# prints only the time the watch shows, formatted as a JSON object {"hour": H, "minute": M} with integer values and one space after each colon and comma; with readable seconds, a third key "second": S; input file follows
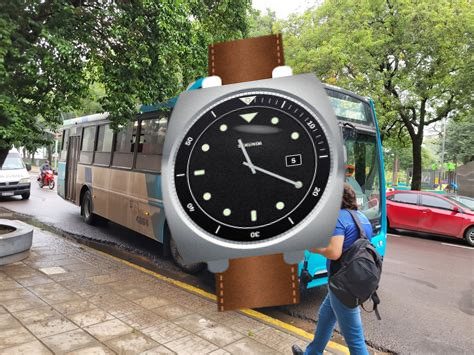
{"hour": 11, "minute": 20}
